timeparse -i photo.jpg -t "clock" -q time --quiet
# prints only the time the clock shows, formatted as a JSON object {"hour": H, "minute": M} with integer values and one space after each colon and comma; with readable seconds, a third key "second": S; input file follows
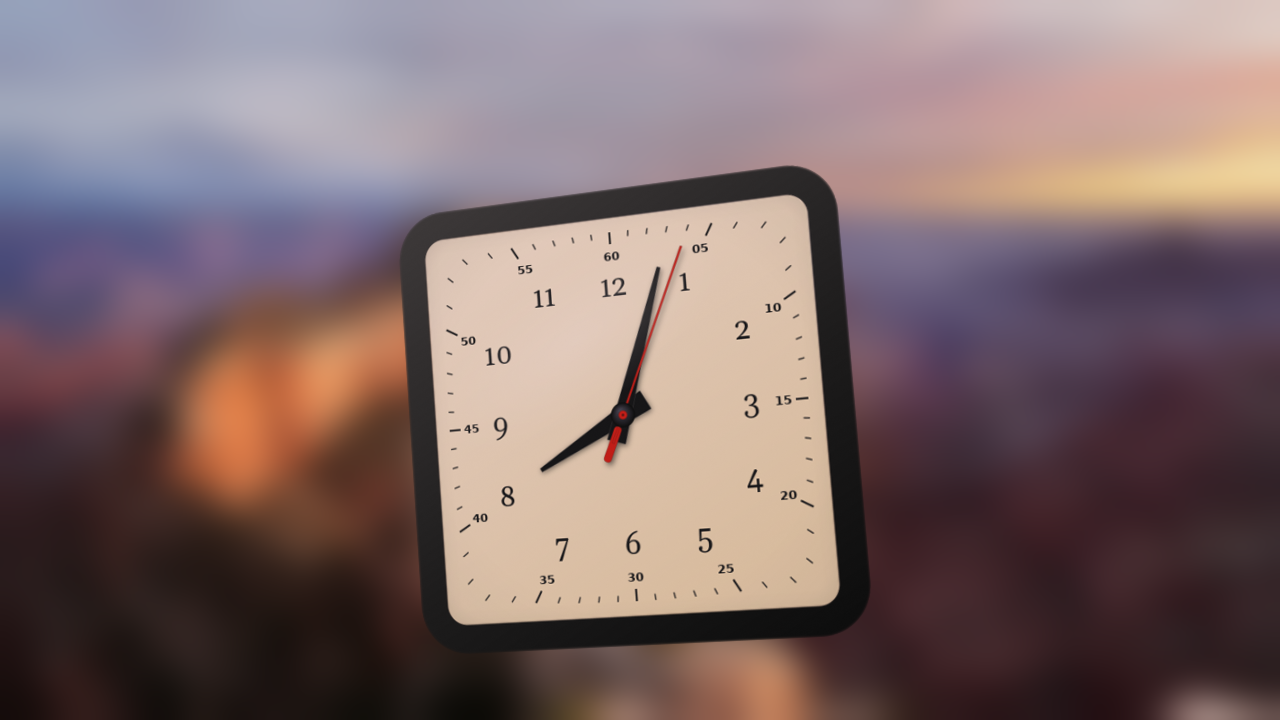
{"hour": 8, "minute": 3, "second": 4}
